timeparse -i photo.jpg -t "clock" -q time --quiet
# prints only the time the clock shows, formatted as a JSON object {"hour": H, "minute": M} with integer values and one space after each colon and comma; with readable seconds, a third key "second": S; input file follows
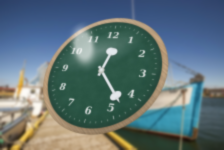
{"hour": 12, "minute": 23}
